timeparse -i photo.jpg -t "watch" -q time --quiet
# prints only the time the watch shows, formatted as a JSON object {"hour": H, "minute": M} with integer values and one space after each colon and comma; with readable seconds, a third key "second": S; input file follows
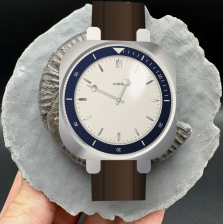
{"hour": 12, "minute": 49}
